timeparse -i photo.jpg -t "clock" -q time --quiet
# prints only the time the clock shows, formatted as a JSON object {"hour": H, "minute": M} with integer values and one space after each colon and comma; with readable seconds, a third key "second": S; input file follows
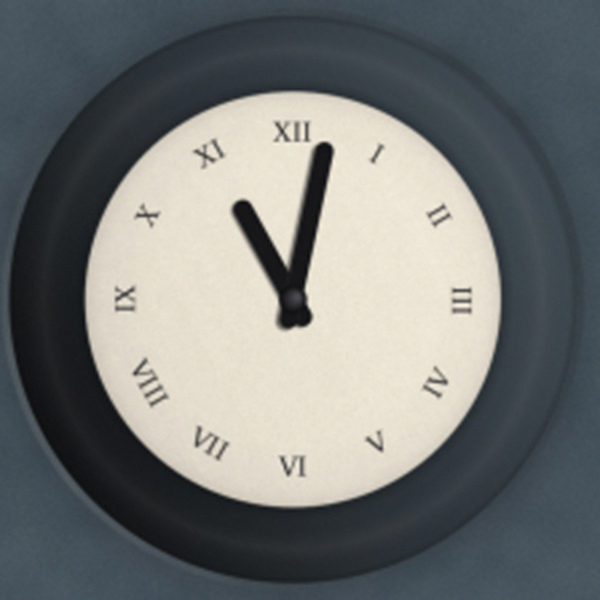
{"hour": 11, "minute": 2}
